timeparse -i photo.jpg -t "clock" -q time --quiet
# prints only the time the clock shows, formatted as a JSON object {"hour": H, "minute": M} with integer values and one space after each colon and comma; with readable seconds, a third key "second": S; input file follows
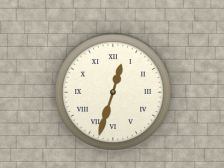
{"hour": 12, "minute": 33}
